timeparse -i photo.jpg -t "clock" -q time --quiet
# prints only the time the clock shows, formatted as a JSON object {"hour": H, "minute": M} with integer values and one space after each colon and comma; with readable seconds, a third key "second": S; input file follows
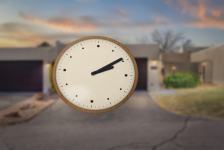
{"hour": 2, "minute": 9}
